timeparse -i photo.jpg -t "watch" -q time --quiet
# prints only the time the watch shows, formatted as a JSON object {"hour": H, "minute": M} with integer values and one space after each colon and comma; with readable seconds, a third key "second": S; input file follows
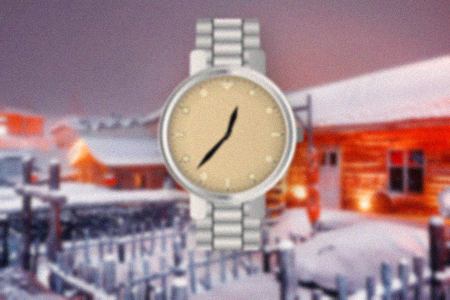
{"hour": 12, "minute": 37}
